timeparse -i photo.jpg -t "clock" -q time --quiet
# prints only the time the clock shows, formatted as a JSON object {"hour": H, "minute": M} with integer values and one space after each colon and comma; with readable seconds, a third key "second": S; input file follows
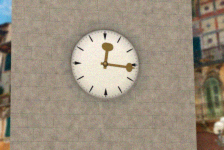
{"hour": 12, "minute": 16}
